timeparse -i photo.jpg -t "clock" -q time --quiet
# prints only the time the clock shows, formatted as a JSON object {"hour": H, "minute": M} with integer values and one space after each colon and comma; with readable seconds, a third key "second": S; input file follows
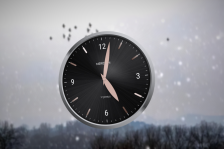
{"hour": 5, "minute": 2}
